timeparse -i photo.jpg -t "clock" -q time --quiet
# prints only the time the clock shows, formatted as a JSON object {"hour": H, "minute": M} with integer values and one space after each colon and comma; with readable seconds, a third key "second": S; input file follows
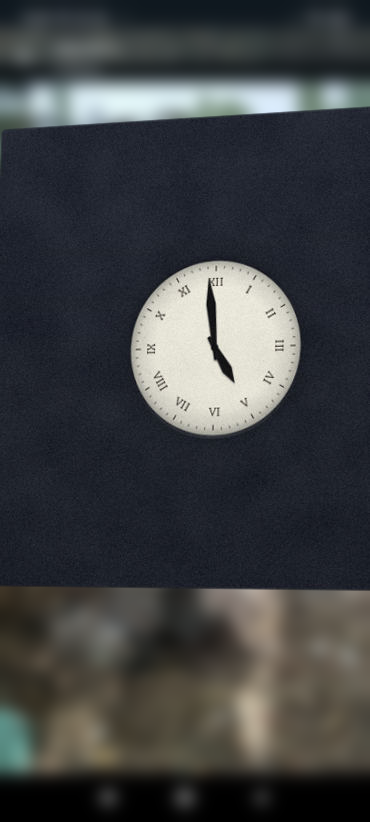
{"hour": 4, "minute": 59}
